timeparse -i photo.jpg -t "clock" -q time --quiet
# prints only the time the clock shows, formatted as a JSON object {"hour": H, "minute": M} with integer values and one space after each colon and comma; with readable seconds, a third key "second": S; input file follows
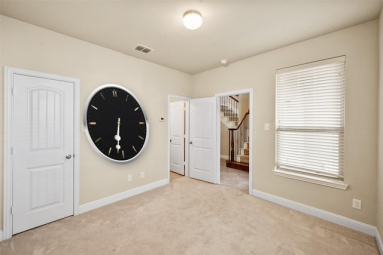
{"hour": 6, "minute": 32}
